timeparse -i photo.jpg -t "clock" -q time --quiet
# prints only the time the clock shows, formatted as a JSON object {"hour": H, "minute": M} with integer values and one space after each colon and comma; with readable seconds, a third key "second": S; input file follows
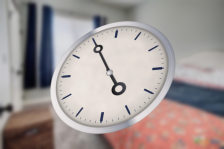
{"hour": 4, "minute": 55}
